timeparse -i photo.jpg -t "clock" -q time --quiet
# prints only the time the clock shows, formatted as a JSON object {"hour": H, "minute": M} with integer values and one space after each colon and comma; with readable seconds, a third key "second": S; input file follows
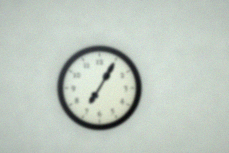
{"hour": 7, "minute": 5}
